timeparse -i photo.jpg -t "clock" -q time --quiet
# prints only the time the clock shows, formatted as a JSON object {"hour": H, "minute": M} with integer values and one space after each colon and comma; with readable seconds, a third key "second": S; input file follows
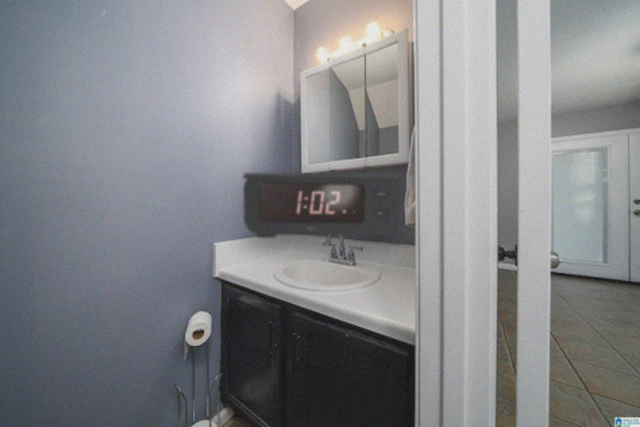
{"hour": 1, "minute": 2}
